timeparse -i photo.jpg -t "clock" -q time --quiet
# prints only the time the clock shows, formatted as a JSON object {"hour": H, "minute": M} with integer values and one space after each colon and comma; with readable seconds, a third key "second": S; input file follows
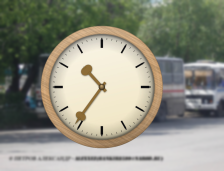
{"hour": 10, "minute": 36}
